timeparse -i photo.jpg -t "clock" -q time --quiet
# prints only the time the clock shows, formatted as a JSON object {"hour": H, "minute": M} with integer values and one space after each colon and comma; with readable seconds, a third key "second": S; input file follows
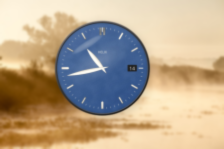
{"hour": 10, "minute": 43}
